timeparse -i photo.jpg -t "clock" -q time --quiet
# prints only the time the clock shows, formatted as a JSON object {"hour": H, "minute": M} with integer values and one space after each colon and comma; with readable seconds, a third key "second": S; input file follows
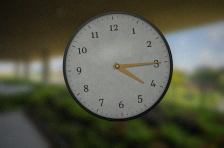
{"hour": 4, "minute": 15}
